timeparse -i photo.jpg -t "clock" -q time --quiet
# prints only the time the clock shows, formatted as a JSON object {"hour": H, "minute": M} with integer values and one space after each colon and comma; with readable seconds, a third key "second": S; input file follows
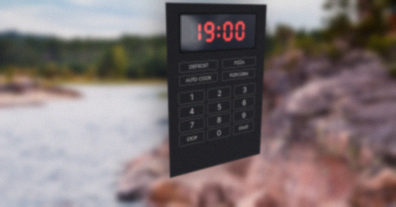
{"hour": 19, "minute": 0}
